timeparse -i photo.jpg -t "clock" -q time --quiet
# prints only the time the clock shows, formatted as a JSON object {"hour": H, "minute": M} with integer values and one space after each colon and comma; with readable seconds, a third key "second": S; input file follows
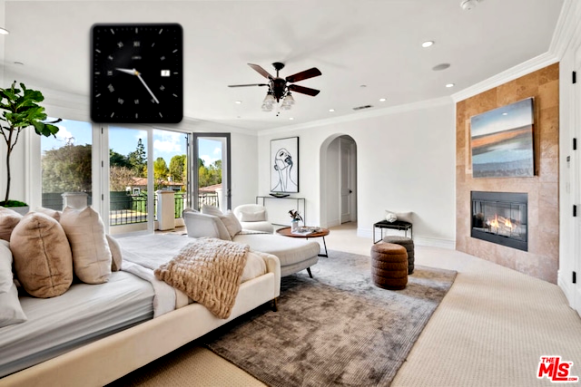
{"hour": 9, "minute": 24}
